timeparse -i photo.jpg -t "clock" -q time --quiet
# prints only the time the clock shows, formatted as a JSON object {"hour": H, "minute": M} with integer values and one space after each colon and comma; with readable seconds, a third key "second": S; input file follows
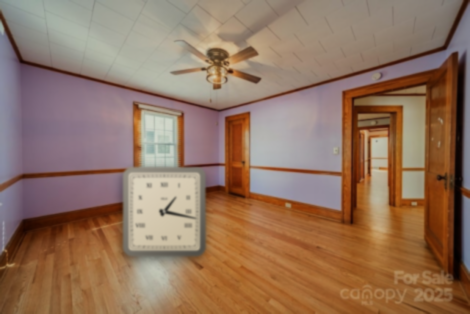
{"hour": 1, "minute": 17}
